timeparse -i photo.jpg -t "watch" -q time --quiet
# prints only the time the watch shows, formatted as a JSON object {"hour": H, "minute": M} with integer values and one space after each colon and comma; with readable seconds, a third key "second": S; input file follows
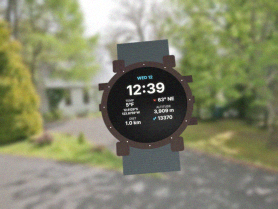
{"hour": 12, "minute": 39}
